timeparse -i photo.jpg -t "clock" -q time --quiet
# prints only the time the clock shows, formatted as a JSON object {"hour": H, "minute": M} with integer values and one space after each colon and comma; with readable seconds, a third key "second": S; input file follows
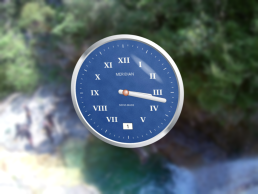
{"hour": 3, "minute": 17}
